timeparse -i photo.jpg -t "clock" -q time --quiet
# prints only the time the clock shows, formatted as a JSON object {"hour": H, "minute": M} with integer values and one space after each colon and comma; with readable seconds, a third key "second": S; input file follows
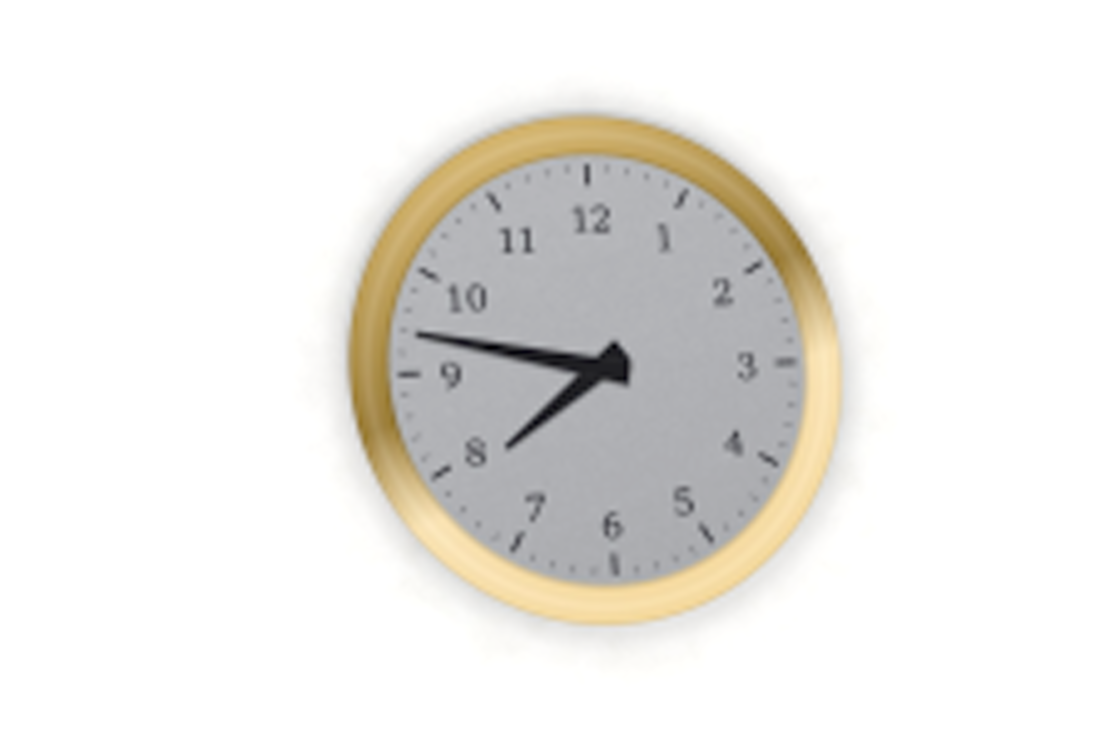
{"hour": 7, "minute": 47}
